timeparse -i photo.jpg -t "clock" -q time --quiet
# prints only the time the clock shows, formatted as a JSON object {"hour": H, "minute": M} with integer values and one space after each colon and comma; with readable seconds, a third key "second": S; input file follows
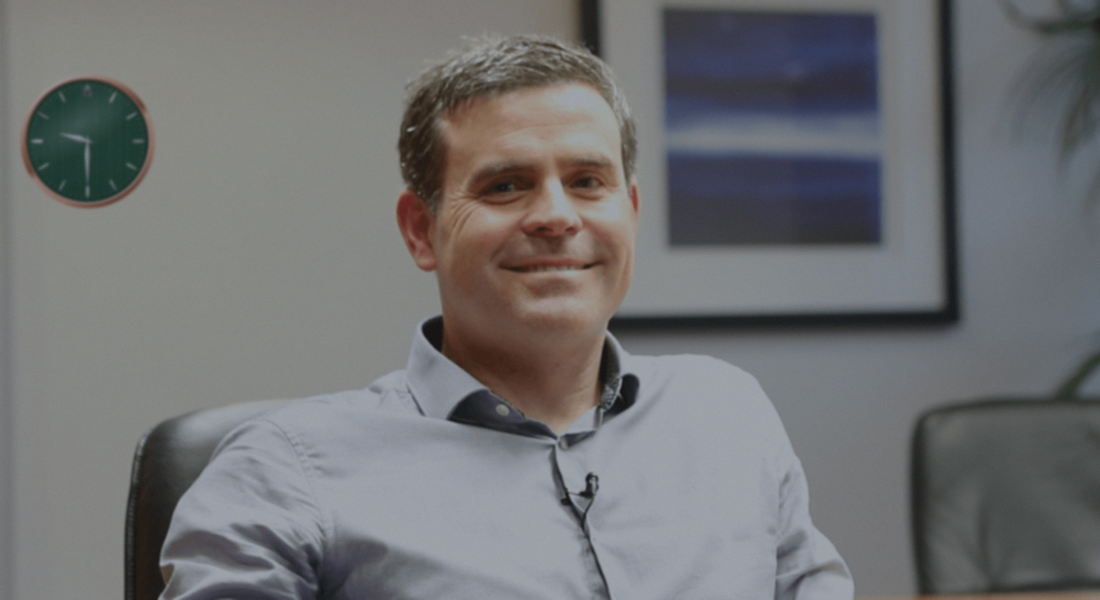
{"hour": 9, "minute": 30}
